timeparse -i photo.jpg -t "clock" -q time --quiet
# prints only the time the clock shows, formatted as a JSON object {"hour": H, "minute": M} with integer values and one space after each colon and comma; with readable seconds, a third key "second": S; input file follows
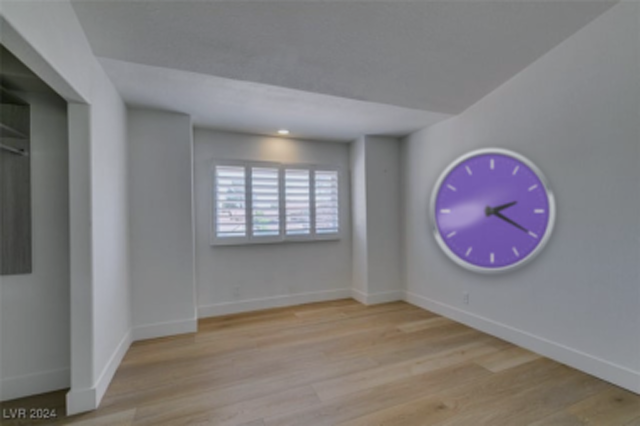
{"hour": 2, "minute": 20}
